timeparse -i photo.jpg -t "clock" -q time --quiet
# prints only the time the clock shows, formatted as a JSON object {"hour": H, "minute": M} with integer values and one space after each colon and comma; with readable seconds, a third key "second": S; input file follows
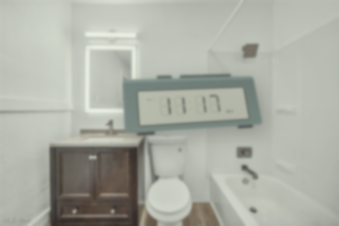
{"hour": 11, "minute": 17}
